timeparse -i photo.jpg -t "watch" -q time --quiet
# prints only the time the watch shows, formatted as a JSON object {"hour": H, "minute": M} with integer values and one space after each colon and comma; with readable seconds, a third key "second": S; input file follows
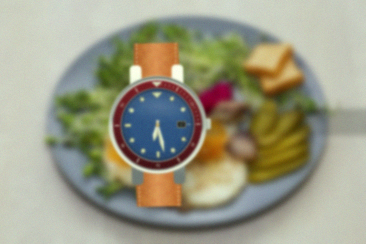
{"hour": 6, "minute": 28}
